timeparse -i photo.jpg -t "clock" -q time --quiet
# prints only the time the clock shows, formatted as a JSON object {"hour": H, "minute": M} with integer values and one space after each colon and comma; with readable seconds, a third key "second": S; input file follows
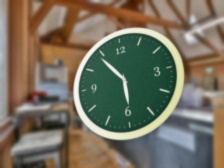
{"hour": 5, "minute": 54}
